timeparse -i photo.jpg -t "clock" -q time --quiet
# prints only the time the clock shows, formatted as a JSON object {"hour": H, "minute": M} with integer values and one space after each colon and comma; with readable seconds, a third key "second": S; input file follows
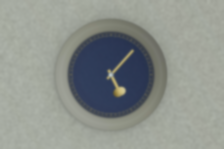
{"hour": 5, "minute": 7}
